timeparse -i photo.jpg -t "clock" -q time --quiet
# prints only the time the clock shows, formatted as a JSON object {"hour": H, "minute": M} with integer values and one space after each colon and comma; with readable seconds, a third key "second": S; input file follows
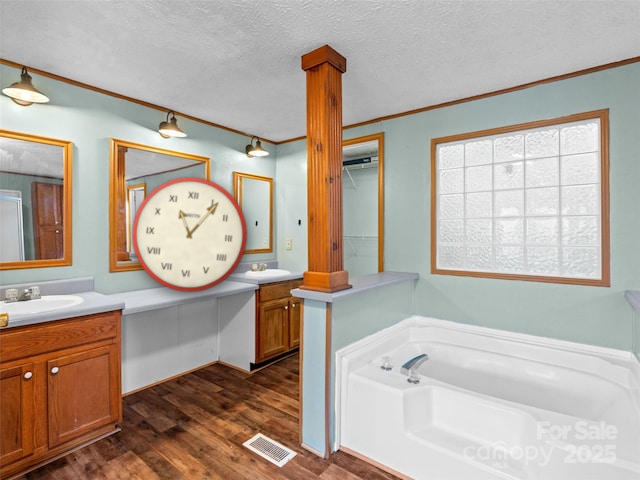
{"hour": 11, "minute": 6}
